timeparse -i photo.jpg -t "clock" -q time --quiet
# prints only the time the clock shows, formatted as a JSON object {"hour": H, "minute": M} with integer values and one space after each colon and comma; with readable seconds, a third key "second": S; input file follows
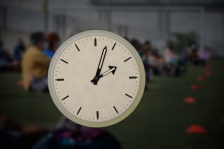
{"hour": 2, "minute": 3}
